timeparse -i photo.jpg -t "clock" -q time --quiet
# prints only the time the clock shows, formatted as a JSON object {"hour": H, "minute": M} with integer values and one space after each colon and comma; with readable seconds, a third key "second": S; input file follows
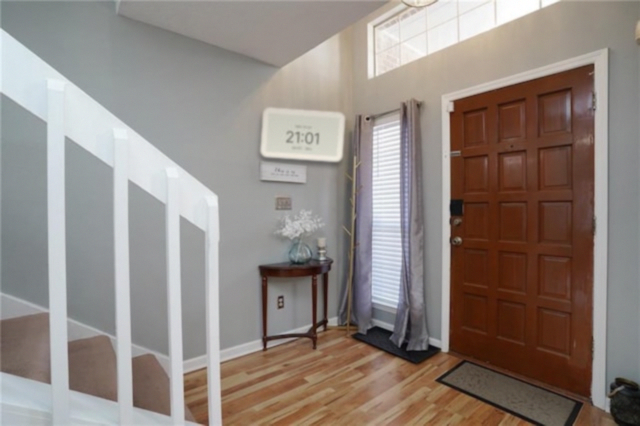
{"hour": 21, "minute": 1}
